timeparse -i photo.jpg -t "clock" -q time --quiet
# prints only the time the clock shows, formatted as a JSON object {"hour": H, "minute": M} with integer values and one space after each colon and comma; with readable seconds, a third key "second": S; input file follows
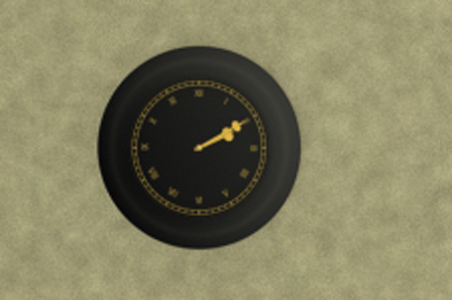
{"hour": 2, "minute": 10}
